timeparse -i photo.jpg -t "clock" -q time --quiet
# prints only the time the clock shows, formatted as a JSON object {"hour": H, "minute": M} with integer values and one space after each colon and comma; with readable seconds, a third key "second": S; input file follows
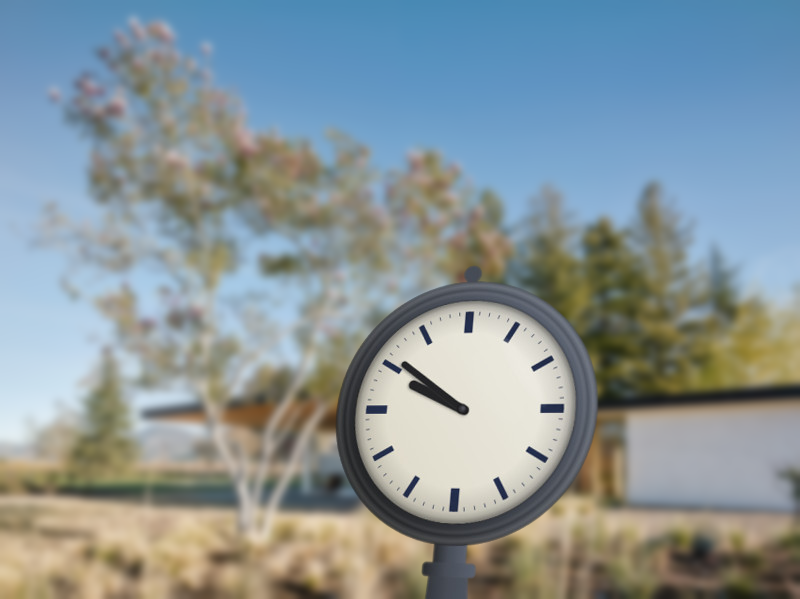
{"hour": 9, "minute": 51}
